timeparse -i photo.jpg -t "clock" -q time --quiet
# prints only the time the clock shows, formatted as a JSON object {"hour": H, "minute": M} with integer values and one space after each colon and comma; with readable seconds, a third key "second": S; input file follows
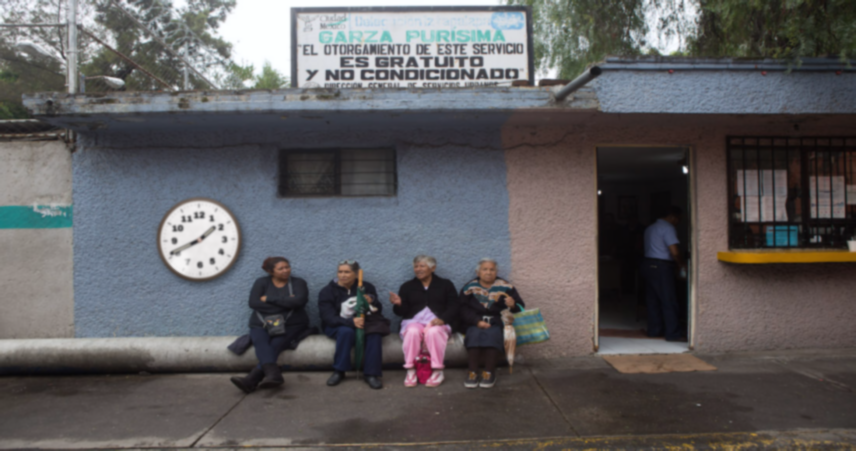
{"hour": 1, "minute": 41}
